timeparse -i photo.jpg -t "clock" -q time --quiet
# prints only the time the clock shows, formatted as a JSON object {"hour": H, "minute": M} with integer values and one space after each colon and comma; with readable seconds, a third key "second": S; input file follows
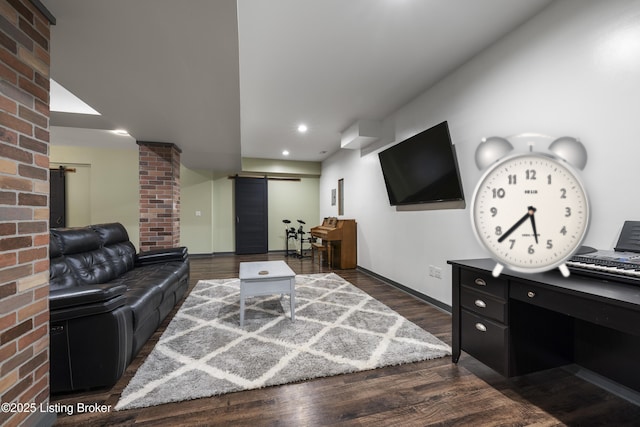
{"hour": 5, "minute": 38}
